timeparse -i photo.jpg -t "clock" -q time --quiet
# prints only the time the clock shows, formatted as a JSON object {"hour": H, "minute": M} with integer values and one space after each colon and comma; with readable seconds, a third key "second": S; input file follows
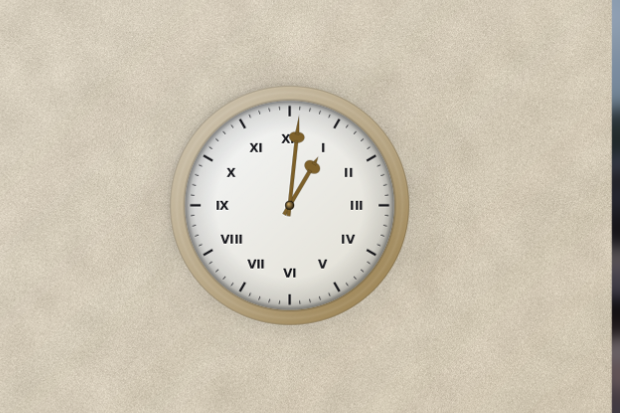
{"hour": 1, "minute": 1}
